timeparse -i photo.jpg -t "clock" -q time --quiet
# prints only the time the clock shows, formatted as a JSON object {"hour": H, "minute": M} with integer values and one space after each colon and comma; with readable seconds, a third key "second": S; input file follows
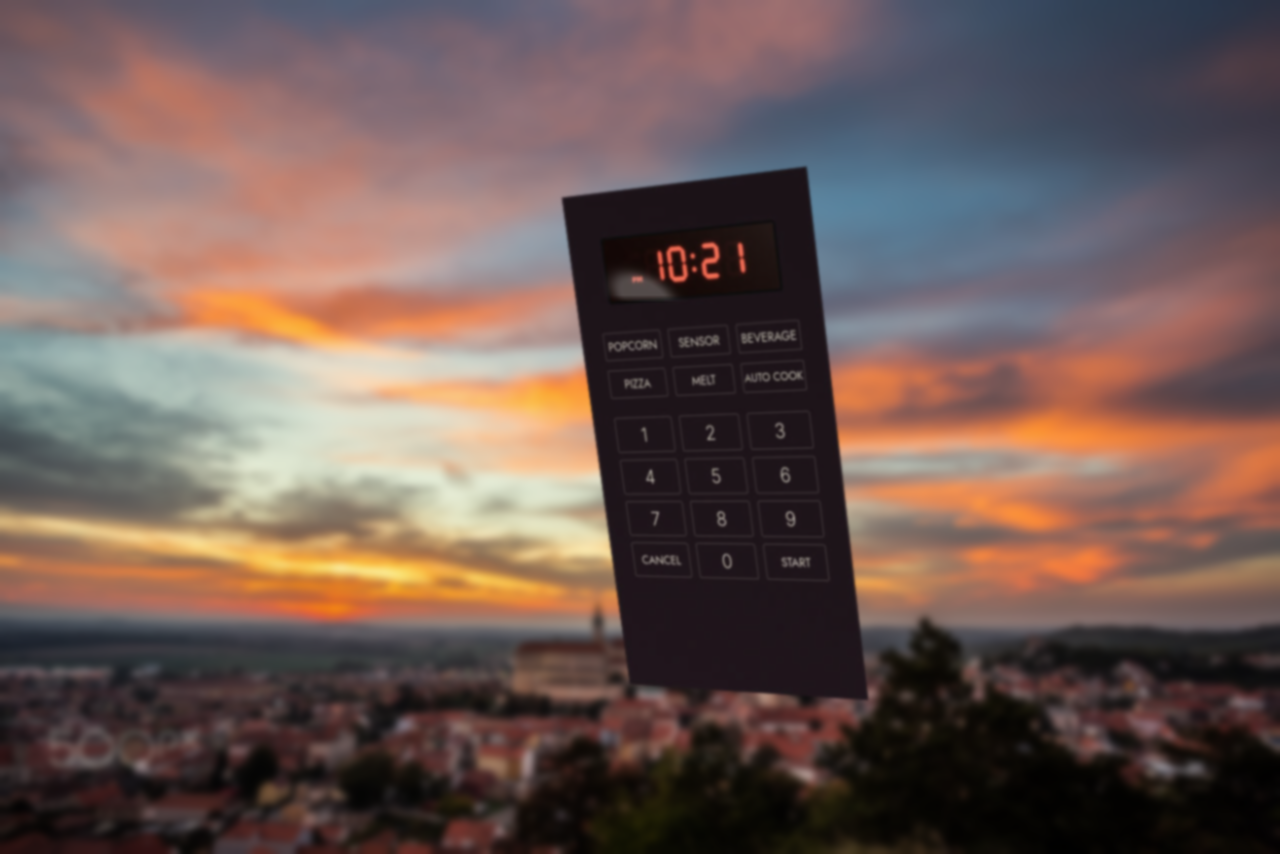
{"hour": 10, "minute": 21}
